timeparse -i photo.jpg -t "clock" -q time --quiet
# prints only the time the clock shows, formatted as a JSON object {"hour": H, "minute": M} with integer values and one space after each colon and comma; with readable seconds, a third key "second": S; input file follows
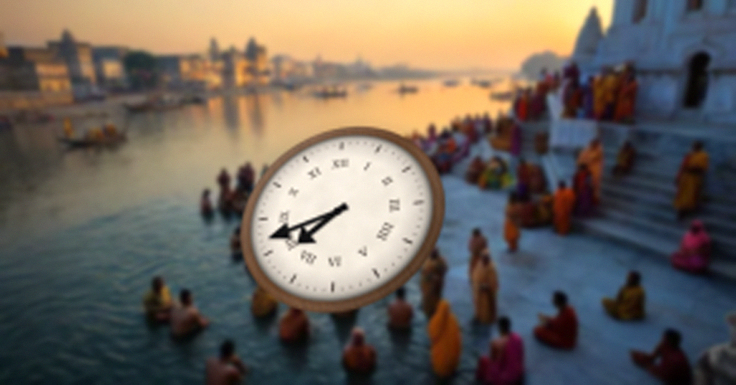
{"hour": 7, "minute": 42}
